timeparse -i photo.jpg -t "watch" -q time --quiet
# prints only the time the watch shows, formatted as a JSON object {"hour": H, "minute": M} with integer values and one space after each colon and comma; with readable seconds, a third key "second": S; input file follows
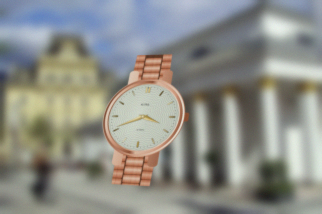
{"hour": 3, "minute": 41}
